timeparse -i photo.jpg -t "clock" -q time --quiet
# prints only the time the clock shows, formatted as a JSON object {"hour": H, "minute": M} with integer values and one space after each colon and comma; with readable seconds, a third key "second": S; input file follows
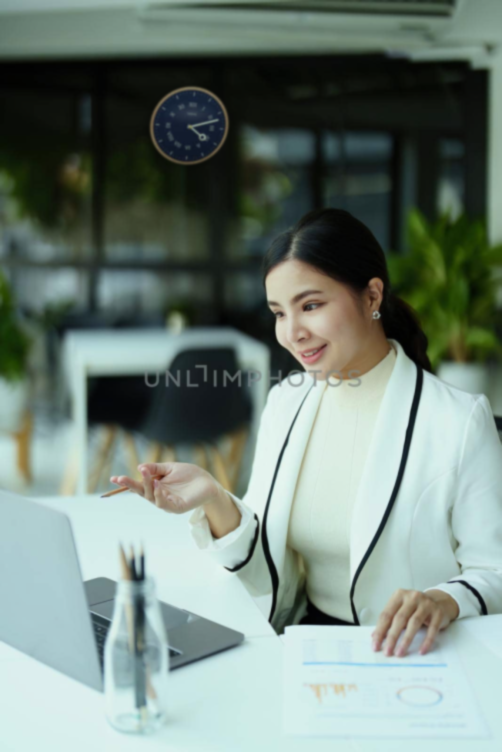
{"hour": 4, "minute": 12}
